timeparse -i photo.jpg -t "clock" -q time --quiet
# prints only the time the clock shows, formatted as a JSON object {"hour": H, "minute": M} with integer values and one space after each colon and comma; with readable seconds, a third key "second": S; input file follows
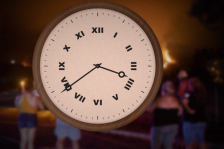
{"hour": 3, "minute": 39}
